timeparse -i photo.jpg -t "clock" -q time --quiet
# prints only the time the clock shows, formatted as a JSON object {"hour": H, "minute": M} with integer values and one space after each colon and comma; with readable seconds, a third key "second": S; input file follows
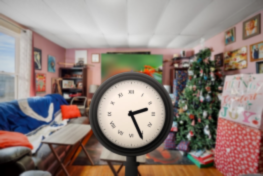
{"hour": 2, "minute": 26}
